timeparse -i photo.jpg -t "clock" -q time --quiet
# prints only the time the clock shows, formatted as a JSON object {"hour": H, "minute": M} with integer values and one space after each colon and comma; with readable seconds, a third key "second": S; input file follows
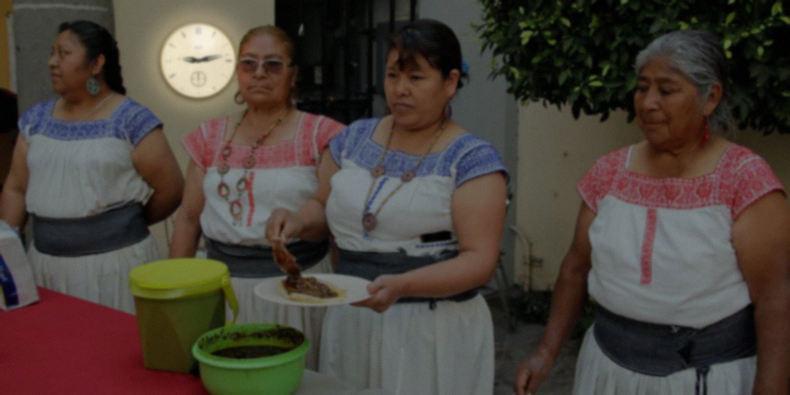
{"hour": 9, "minute": 13}
